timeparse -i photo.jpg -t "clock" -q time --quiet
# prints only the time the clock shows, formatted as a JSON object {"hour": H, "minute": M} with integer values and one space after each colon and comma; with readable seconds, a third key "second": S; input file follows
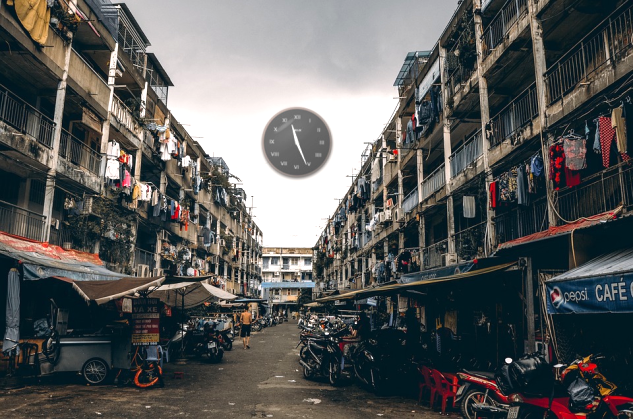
{"hour": 11, "minute": 26}
